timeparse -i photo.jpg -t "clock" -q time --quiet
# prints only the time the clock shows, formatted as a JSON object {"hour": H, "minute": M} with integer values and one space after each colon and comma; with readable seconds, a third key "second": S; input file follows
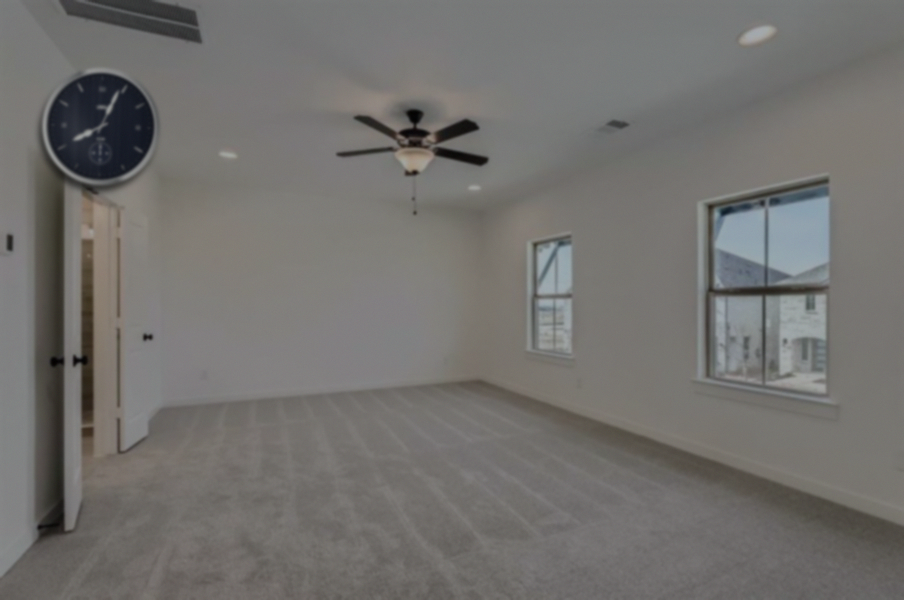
{"hour": 8, "minute": 4}
